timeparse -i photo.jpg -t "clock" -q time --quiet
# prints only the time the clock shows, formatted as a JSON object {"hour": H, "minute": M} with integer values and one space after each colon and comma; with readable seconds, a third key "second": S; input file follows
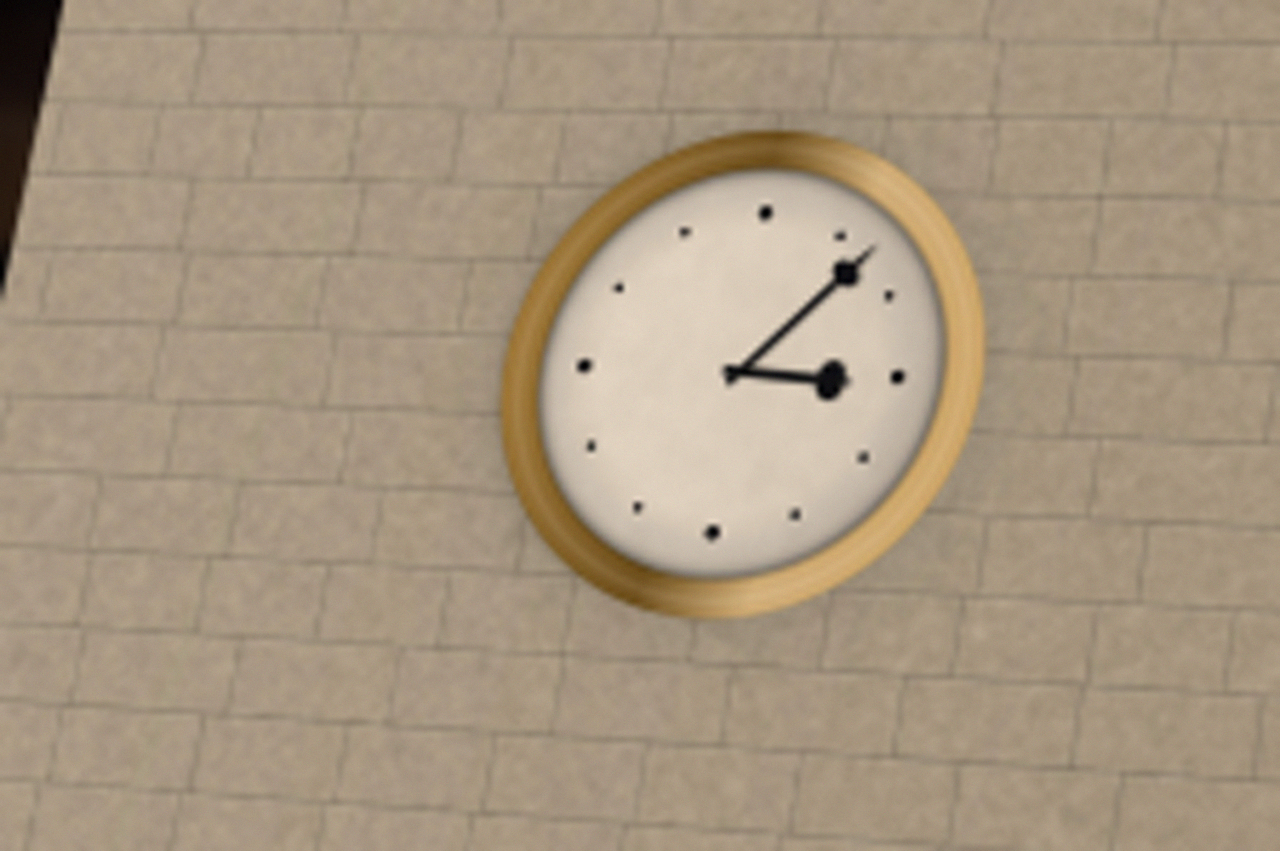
{"hour": 3, "minute": 7}
